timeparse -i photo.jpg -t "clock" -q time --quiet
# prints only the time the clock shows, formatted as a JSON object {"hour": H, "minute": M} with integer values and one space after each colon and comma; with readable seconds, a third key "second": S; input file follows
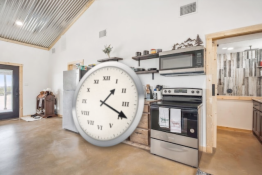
{"hour": 1, "minute": 19}
